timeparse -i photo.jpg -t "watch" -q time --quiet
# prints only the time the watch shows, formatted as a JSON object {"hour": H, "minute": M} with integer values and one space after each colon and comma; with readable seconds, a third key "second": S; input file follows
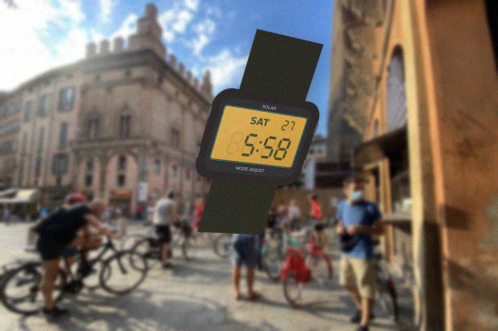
{"hour": 5, "minute": 58}
